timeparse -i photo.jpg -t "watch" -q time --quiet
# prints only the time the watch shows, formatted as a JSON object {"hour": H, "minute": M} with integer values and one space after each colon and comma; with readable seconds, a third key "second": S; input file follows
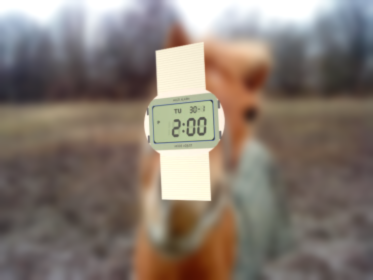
{"hour": 2, "minute": 0}
